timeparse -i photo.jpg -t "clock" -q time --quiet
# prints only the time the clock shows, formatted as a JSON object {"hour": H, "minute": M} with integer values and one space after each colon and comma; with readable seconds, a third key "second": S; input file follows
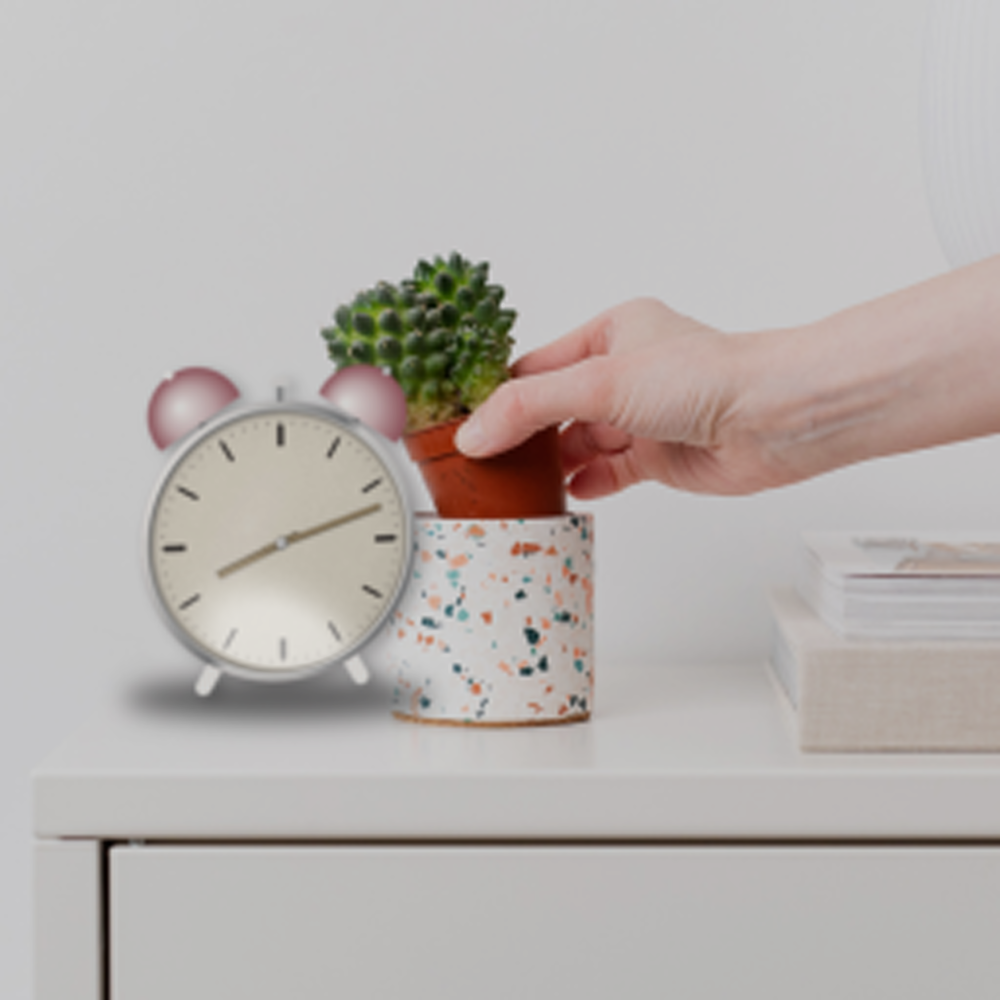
{"hour": 8, "minute": 12}
